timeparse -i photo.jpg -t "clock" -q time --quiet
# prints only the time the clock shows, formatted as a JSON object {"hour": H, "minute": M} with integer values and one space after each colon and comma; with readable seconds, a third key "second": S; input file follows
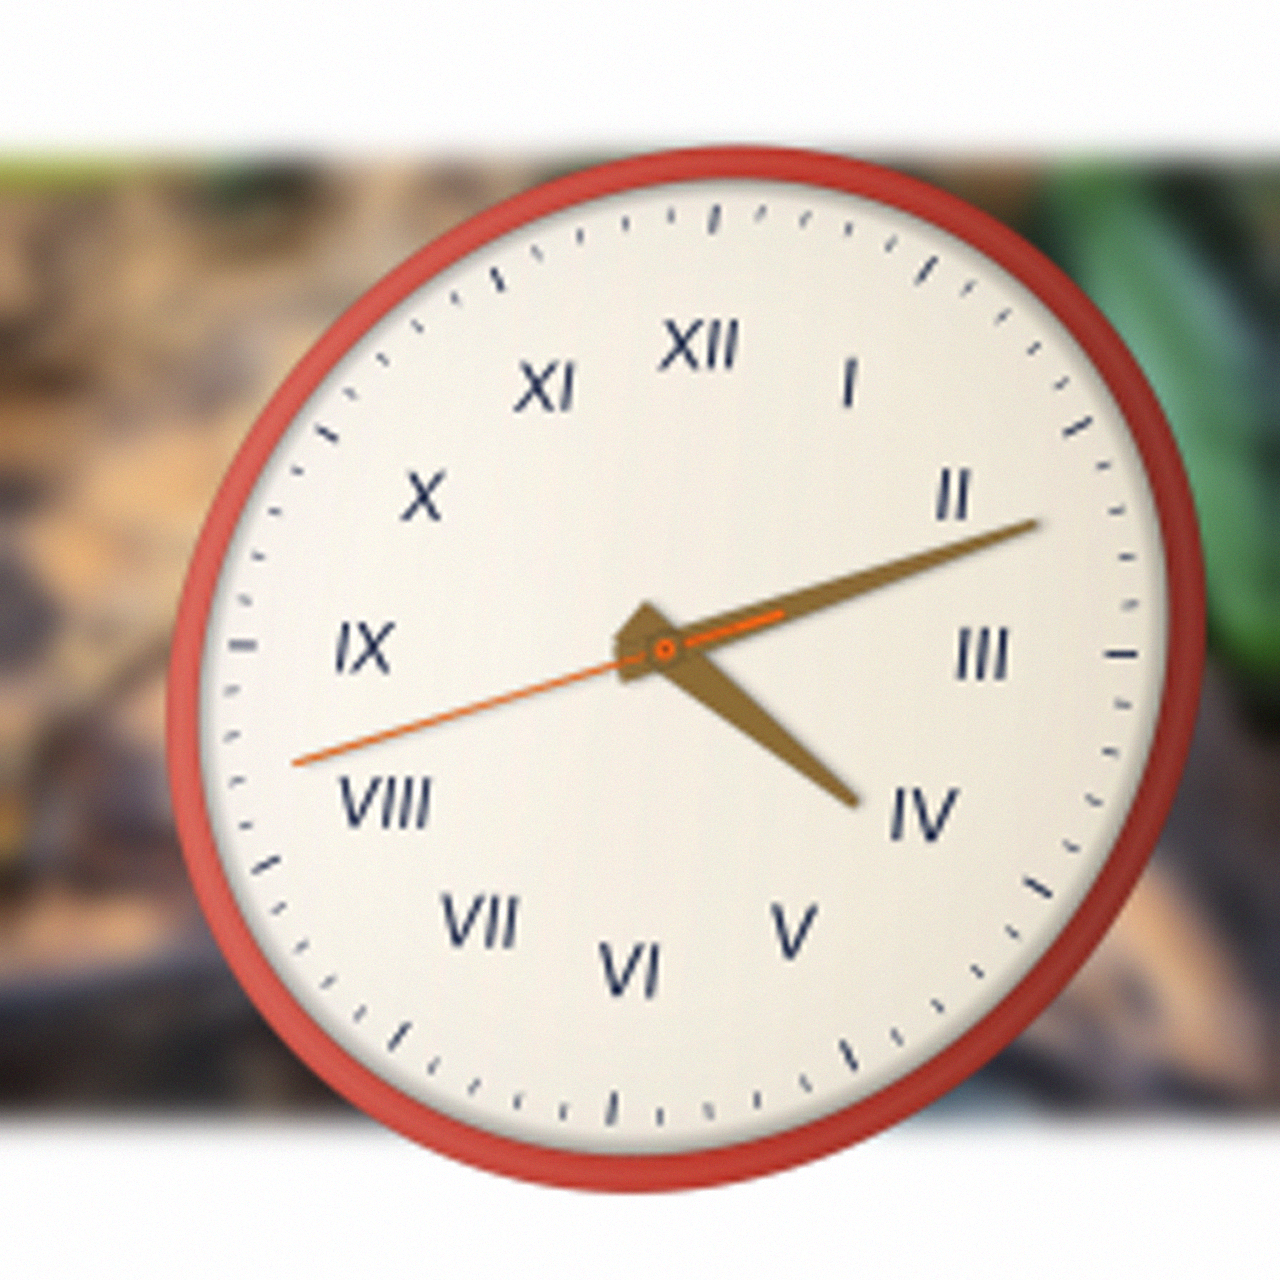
{"hour": 4, "minute": 11, "second": 42}
